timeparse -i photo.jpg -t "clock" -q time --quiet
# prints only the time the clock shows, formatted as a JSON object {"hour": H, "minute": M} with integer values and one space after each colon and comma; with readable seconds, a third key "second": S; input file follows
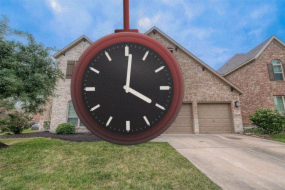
{"hour": 4, "minute": 1}
